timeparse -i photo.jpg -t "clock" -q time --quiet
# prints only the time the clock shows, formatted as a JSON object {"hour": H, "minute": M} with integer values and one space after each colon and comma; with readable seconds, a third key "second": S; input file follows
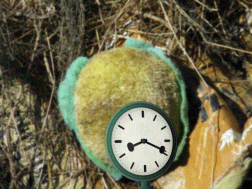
{"hour": 8, "minute": 19}
